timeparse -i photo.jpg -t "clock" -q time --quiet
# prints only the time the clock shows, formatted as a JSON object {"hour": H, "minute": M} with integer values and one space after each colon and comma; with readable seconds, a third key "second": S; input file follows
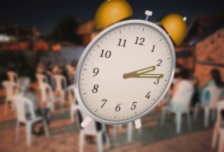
{"hour": 2, "minute": 14}
